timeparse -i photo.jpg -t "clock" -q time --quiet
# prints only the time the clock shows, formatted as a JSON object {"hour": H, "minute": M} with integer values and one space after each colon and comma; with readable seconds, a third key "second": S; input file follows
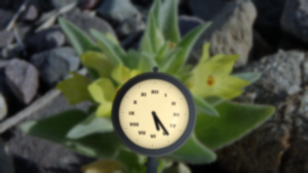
{"hour": 5, "minute": 24}
